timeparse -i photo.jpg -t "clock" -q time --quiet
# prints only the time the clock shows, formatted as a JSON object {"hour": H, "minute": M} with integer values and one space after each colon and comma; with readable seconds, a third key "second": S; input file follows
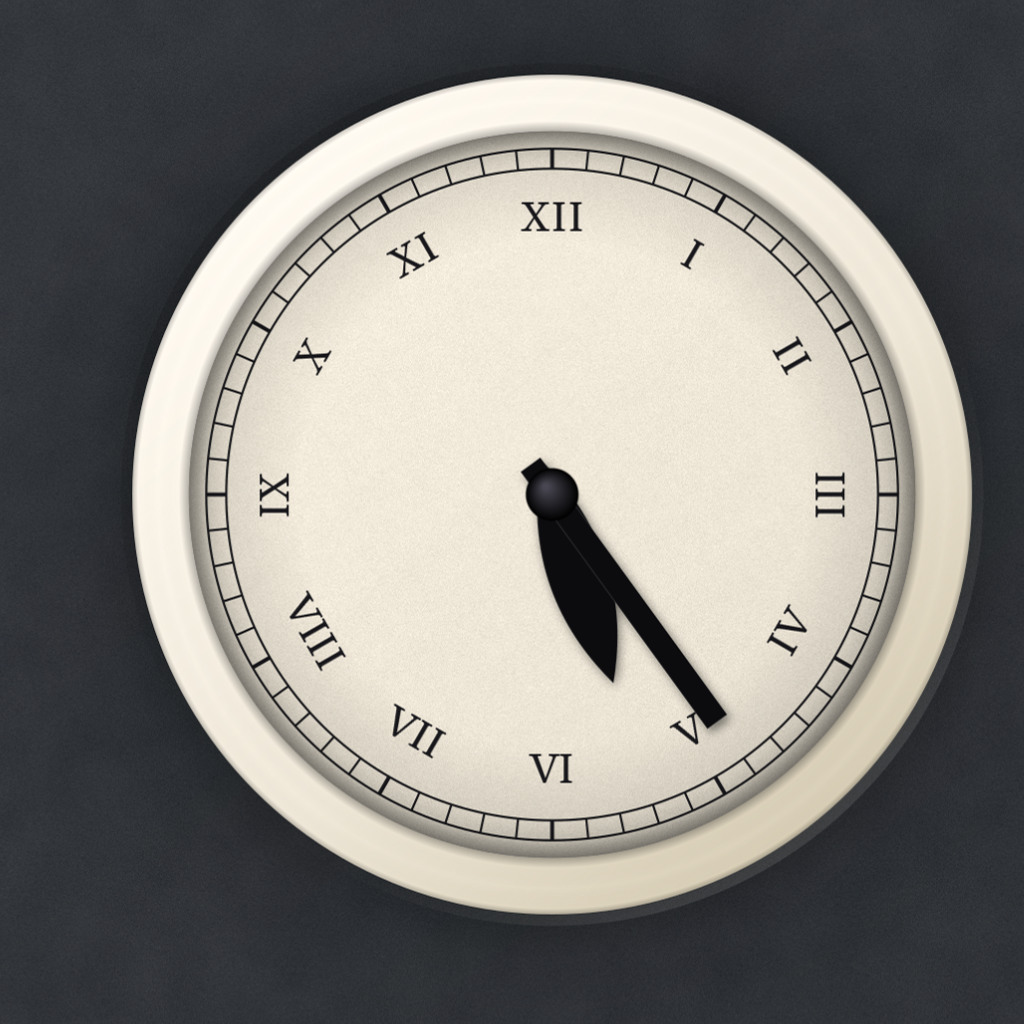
{"hour": 5, "minute": 24}
